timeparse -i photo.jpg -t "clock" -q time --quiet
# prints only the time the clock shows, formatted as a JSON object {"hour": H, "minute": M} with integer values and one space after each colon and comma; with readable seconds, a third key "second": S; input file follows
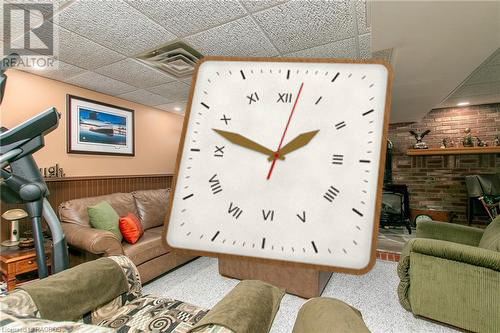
{"hour": 1, "minute": 48, "second": 2}
